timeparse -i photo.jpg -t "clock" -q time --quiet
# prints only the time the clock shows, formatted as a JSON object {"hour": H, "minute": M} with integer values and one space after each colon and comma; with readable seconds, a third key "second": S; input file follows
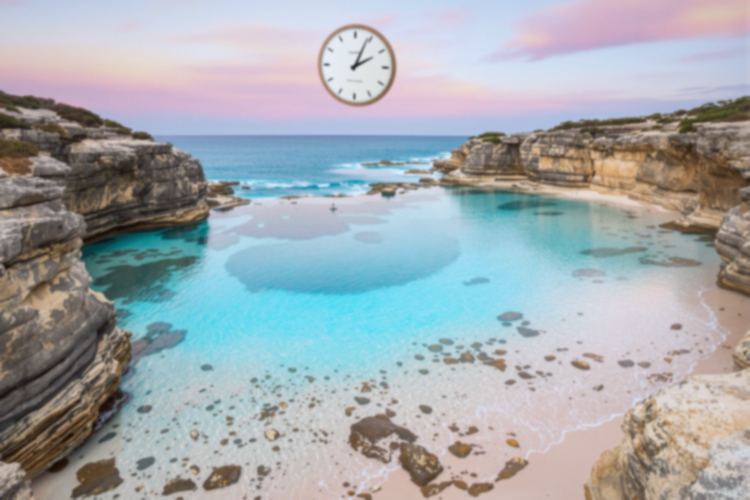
{"hour": 2, "minute": 4}
